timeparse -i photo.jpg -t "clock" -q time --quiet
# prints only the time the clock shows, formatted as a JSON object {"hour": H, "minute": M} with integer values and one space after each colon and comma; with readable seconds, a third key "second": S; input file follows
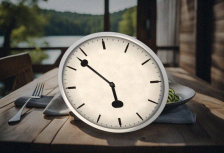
{"hour": 5, "minute": 53}
